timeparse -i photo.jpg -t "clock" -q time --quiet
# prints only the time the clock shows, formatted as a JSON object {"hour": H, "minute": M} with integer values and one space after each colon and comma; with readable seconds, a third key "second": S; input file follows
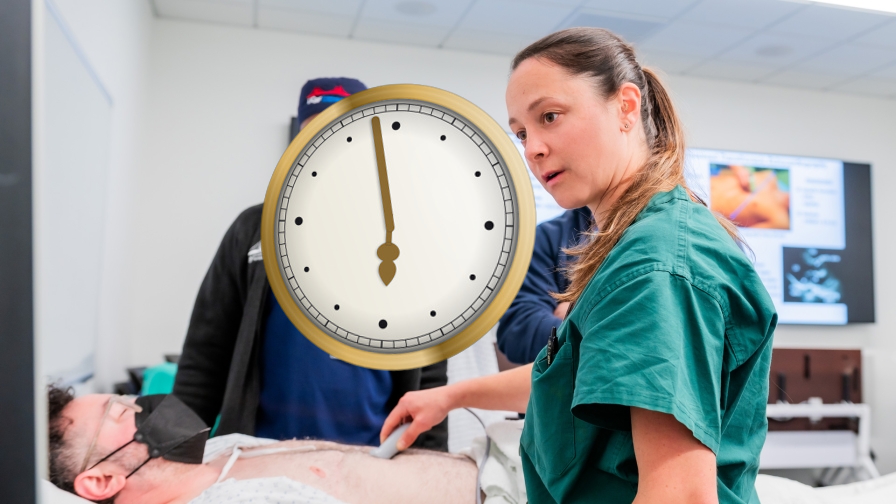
{"hour": 5, "minute": 58}
